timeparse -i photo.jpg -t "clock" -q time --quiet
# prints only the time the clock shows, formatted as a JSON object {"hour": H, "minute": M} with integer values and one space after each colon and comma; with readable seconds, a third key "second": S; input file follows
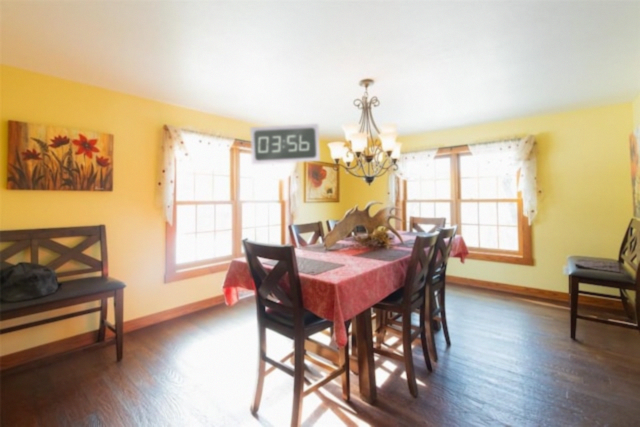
{"hour": 3, "minute": 56}
